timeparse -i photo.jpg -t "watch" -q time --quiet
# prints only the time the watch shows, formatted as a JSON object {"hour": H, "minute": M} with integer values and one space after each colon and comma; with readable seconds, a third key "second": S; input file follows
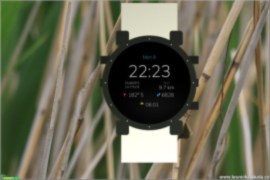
{"hour": 22, "minute": 23}
